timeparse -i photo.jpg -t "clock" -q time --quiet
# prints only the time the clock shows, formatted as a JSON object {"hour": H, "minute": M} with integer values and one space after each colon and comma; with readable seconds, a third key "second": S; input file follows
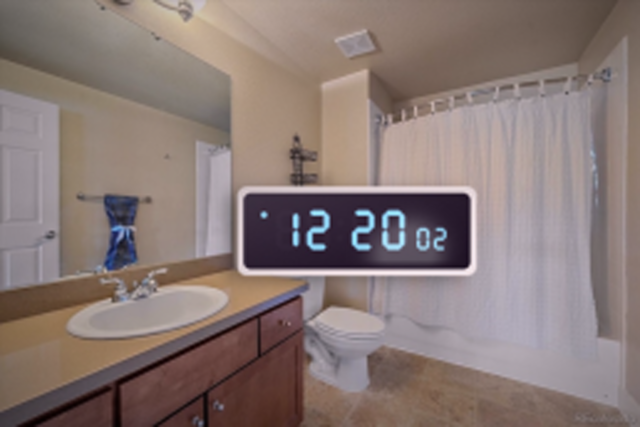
{"hour": 12, "minute": 20, "second": 2}
